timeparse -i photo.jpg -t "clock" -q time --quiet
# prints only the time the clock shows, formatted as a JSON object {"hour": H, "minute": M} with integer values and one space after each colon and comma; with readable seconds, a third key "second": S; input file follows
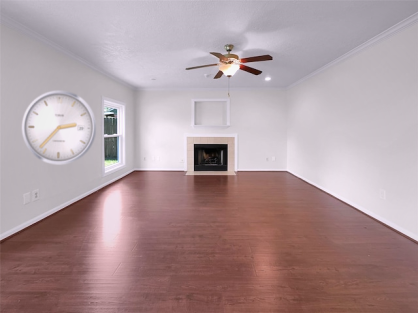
{"hour": 2, "minute": 37}
